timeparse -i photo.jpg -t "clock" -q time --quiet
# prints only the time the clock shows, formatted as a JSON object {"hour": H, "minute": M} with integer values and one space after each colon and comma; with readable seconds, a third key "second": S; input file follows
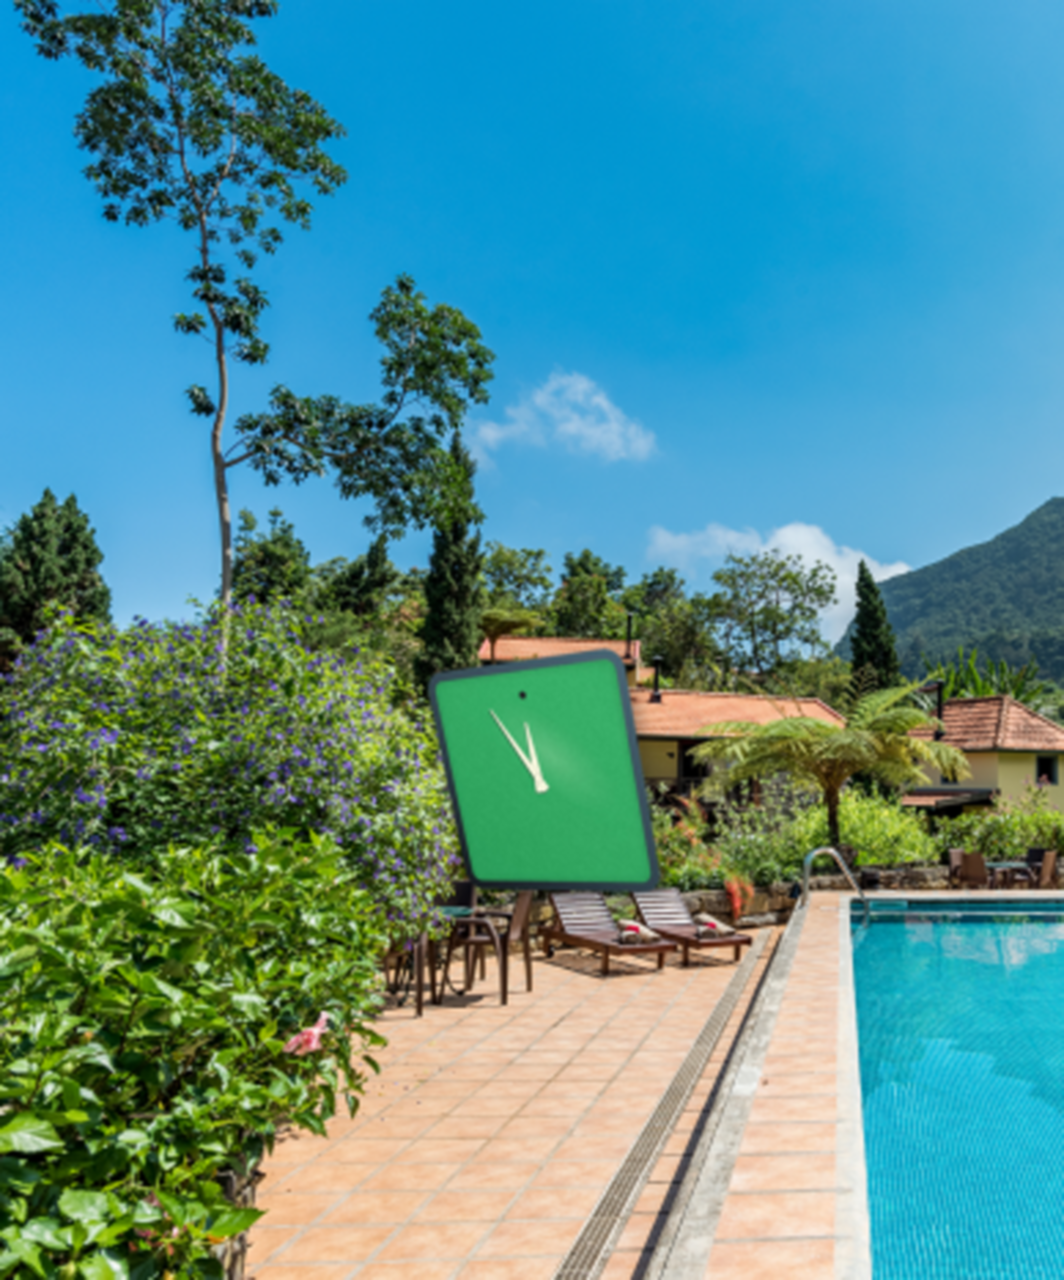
{"hour": 11, "minute": 55}
